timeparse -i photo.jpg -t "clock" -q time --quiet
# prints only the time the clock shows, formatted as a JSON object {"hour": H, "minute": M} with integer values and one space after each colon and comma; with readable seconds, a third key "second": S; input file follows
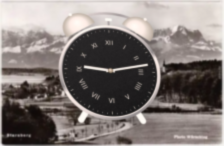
{"hour": 9, "minute": 13}
